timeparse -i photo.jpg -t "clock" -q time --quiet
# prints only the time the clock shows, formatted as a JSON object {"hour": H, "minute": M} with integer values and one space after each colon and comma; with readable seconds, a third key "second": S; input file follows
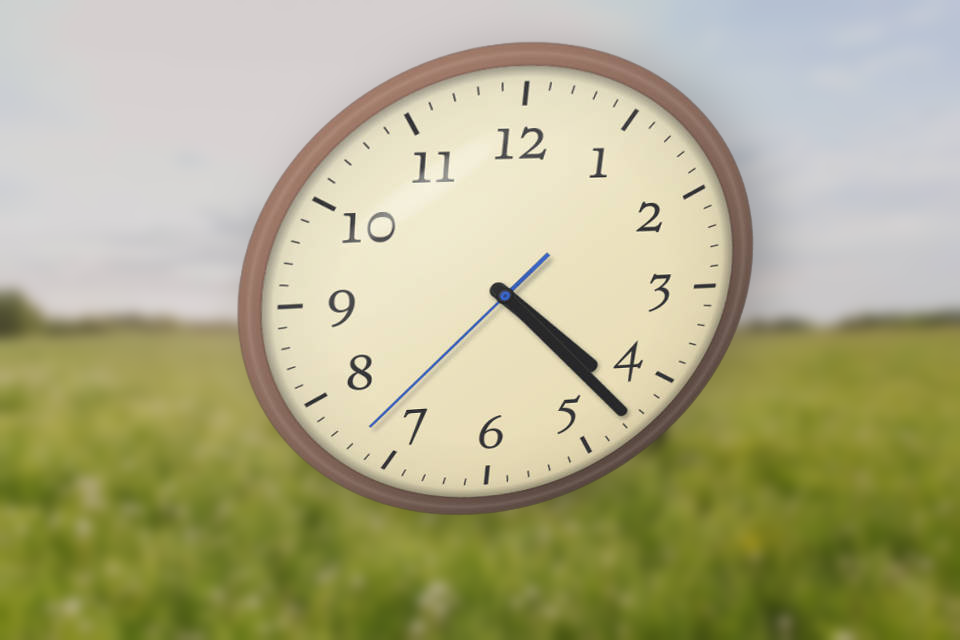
{"hour": 4, "minute": 22, "second": 37}
